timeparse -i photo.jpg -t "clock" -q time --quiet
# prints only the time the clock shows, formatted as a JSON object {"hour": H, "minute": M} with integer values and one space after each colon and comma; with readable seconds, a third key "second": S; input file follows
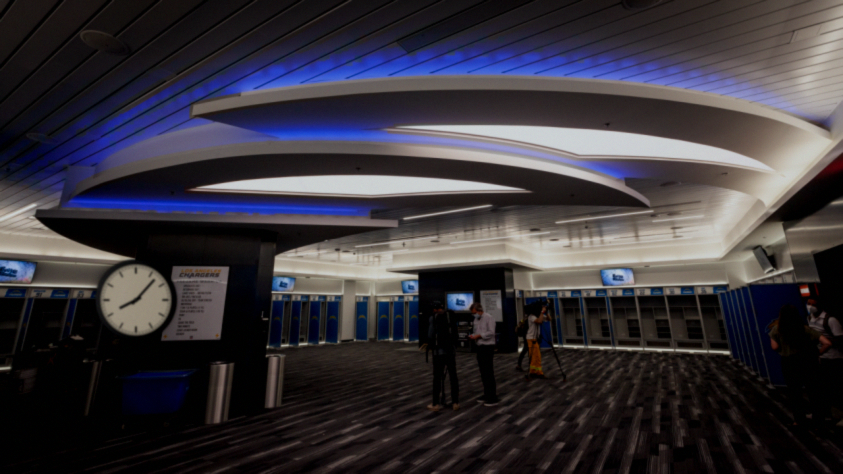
{"hour": 8, "minute": 7}
